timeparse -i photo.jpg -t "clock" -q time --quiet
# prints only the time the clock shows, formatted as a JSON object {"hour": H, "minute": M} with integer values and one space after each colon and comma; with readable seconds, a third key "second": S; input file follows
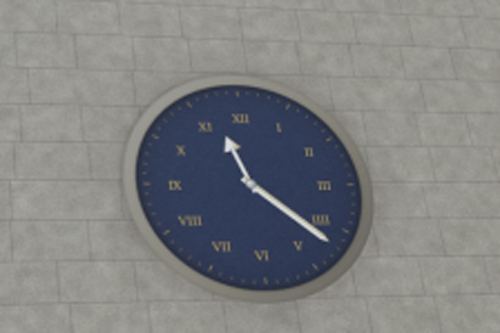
{"hour": 11, "minute": 22}
